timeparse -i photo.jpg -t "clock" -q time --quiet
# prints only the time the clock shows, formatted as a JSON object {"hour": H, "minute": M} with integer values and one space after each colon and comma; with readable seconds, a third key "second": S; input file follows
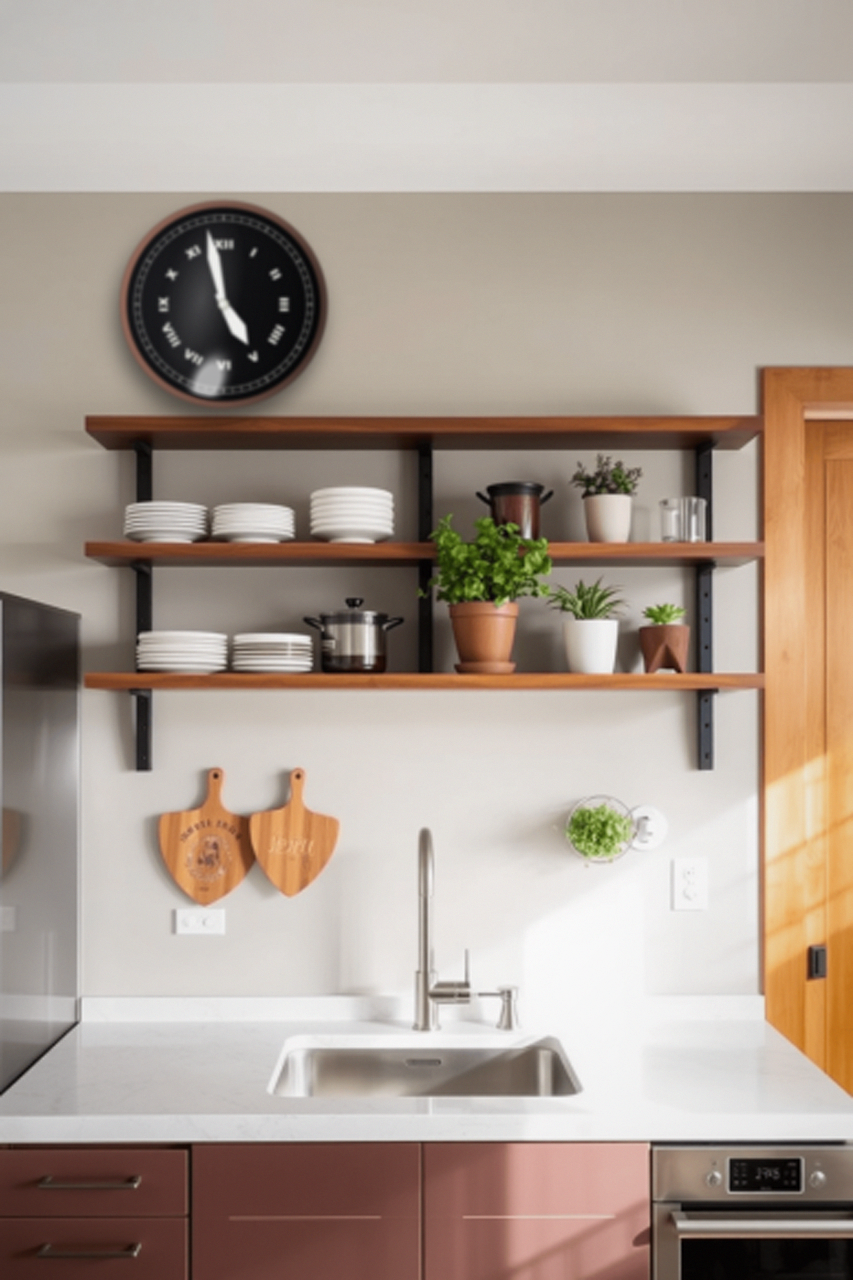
{"hour": 4, "minute": 58}
